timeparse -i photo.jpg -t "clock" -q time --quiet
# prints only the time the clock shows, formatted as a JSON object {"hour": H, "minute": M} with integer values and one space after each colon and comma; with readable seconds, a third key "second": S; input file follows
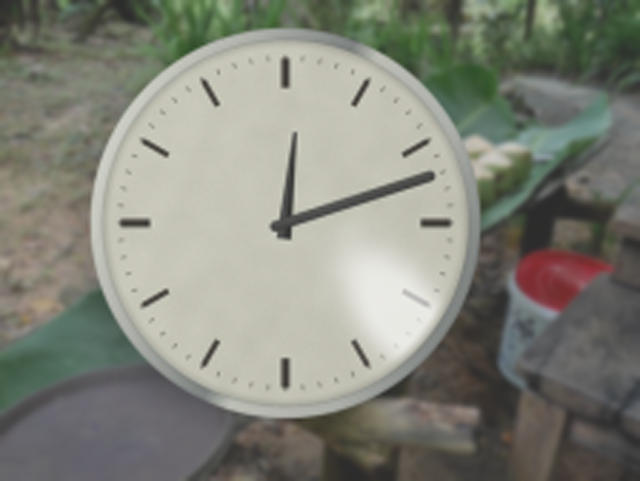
{"hour": 12, "minute": 12}
